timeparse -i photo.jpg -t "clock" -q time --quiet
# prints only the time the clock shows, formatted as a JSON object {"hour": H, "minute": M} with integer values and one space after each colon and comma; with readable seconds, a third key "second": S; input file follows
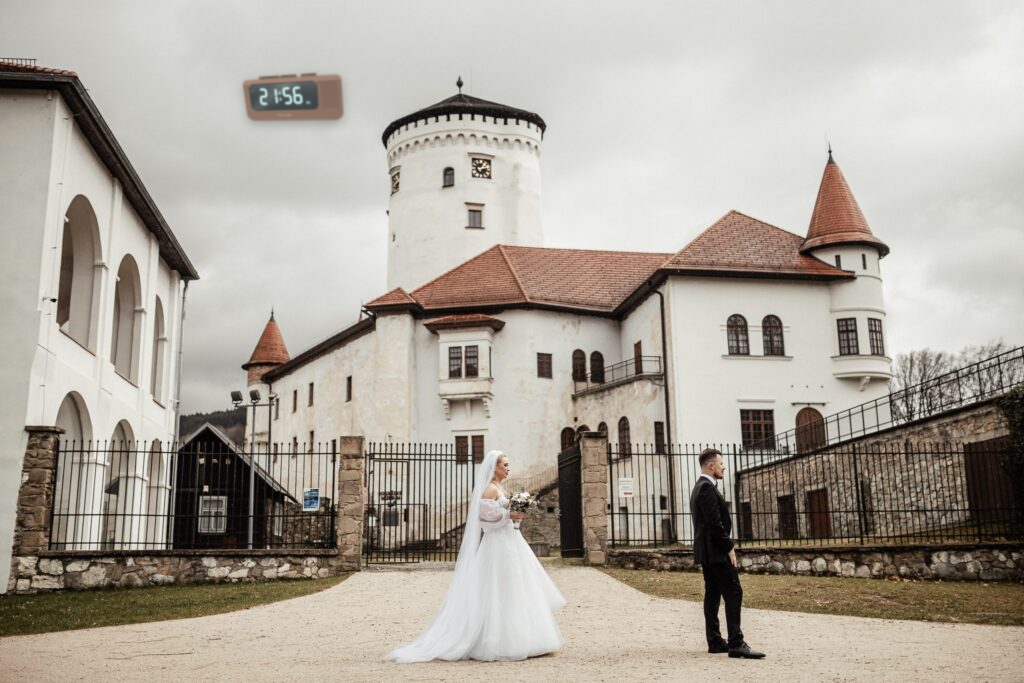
{"hour": 21, "minute": 56}
